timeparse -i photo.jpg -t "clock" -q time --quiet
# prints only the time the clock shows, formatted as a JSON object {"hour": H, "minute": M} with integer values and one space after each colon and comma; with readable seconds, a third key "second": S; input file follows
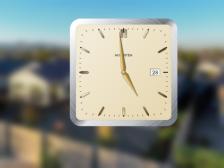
{"hour": 4, "minute": 59}
